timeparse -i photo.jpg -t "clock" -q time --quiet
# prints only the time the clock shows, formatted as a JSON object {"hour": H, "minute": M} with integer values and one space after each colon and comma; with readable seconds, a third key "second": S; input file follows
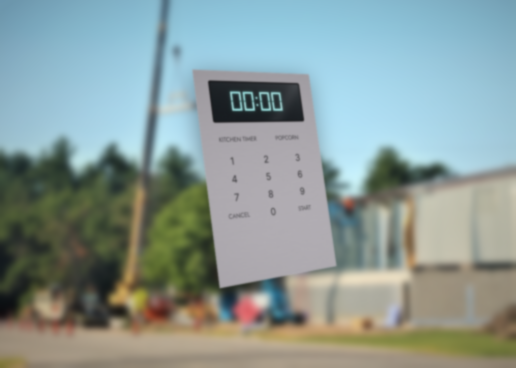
{"hour": 0, "minute": 0}
